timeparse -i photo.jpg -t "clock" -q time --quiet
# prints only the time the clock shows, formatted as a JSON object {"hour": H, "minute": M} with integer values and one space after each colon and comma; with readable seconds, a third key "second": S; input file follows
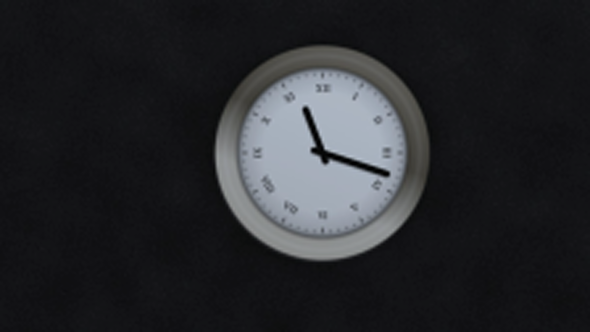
{"hour": 11, "minute": 18}
